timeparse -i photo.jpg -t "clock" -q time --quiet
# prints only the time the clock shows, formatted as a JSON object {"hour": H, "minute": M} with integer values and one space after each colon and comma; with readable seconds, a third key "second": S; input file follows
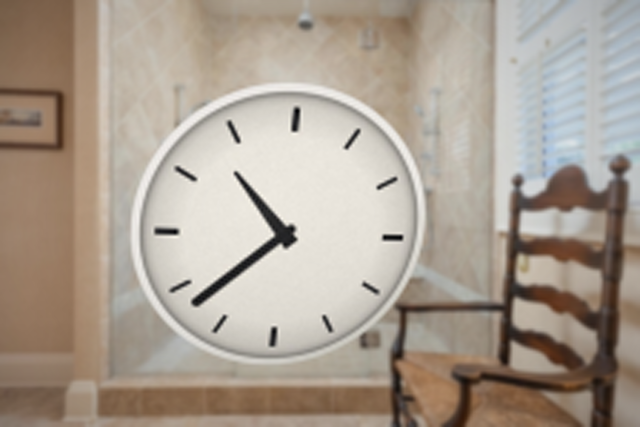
{"hour": 10, "minute": 38}
